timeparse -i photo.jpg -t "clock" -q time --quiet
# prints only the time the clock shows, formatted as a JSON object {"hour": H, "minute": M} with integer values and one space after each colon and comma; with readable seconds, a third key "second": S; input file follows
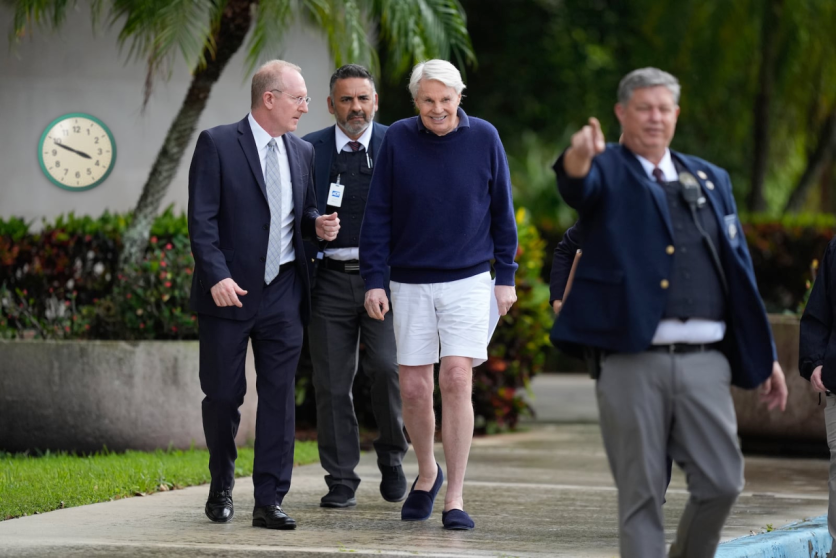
{"hour": 3, "minute": 49}
